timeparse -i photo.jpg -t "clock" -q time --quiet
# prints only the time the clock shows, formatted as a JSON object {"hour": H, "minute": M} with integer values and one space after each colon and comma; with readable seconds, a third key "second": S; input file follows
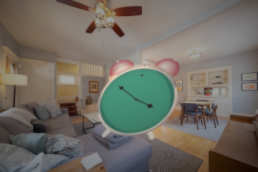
{"hour": 3, "minute": 51}
